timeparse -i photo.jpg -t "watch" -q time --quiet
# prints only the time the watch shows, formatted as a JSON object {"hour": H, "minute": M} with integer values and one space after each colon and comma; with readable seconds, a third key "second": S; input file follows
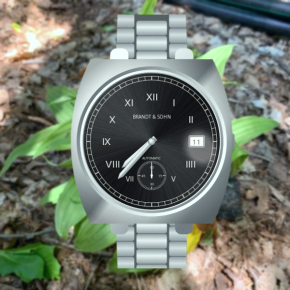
{"hour": 7, "minute": 37}
